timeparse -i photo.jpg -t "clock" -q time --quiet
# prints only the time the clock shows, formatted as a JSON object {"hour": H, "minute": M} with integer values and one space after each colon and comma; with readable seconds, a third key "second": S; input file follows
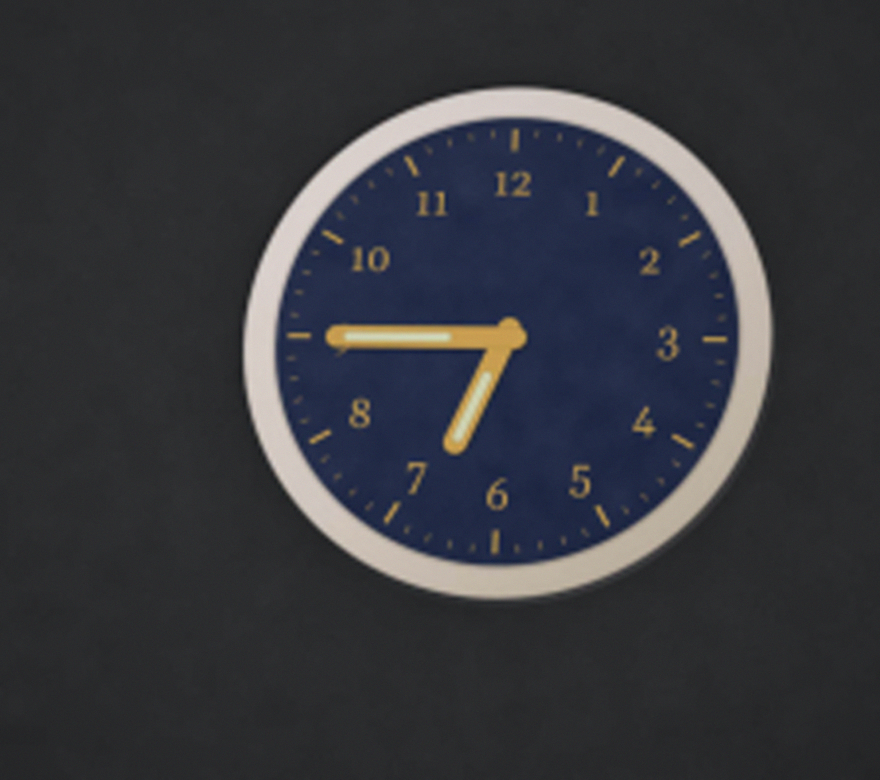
{"hour": 6, "minute": 45}
